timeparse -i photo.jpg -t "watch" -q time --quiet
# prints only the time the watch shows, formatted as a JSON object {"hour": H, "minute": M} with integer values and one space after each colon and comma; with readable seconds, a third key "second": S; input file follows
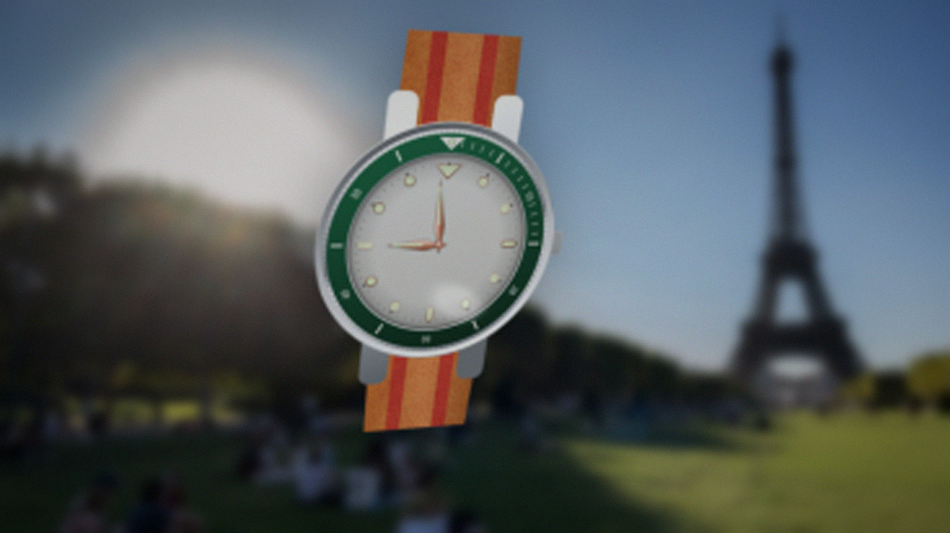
{"hour": 8, "minute": 59}
